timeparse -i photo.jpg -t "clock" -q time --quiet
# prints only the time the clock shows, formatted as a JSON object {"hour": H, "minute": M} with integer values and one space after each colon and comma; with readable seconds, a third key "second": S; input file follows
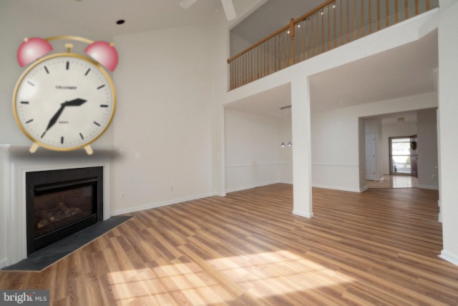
{"hour": 2, "minute": 35}
